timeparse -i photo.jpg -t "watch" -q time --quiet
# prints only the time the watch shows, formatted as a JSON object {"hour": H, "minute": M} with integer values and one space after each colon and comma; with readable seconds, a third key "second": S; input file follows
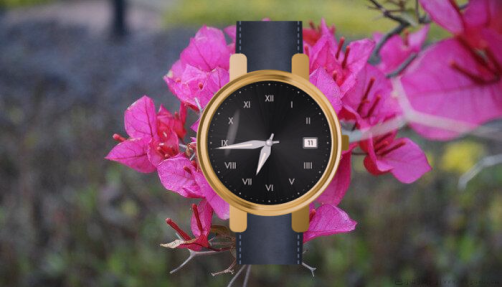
{"hour": 6, "minute": 44}
